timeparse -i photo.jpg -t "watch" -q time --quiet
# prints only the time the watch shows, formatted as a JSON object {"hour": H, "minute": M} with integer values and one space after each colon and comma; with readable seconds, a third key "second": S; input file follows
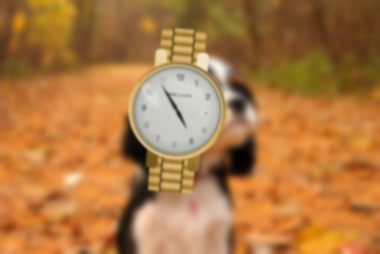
{"hour": 4, "minute": 54}
